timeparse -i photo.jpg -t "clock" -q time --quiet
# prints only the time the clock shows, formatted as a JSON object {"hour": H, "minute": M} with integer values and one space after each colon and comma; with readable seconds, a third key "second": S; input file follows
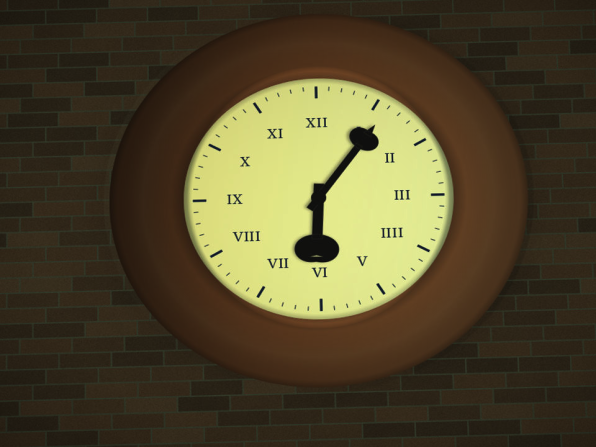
{"hour": 6, "minute": 6}
